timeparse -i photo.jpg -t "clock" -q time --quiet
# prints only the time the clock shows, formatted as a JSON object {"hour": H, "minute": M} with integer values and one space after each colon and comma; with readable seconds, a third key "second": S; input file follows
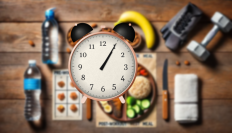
{"hour": 1, "minute": 5}
